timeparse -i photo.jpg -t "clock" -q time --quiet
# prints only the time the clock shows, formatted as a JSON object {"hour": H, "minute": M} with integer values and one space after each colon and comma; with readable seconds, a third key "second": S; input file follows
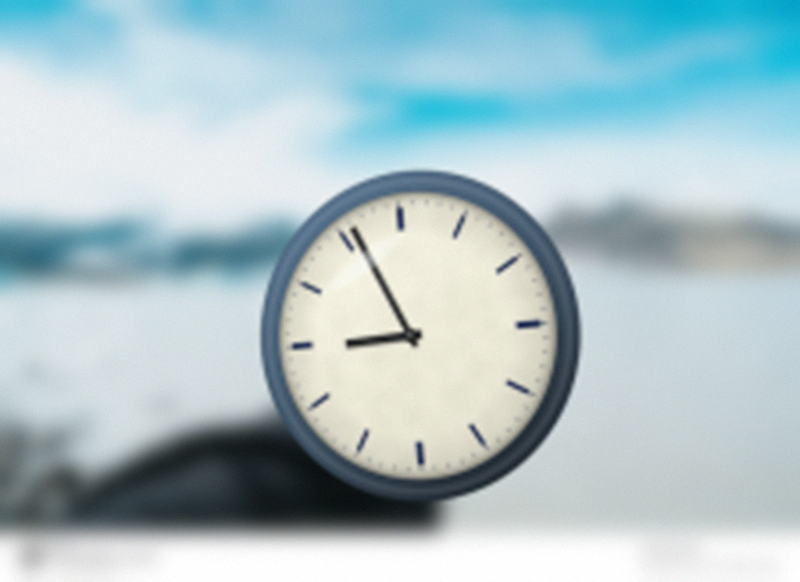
{"hour": 8, "minute": 56}
